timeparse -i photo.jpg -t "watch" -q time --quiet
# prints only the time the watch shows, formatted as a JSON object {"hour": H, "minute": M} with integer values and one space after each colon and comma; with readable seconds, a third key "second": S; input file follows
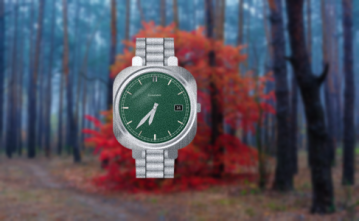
{"hour": 6, "minute": 37}
